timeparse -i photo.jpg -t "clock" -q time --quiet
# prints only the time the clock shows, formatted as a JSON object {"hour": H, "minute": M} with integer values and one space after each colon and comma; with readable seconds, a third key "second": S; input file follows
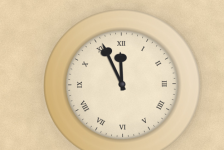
{"hour": 11, "minute": 56}
